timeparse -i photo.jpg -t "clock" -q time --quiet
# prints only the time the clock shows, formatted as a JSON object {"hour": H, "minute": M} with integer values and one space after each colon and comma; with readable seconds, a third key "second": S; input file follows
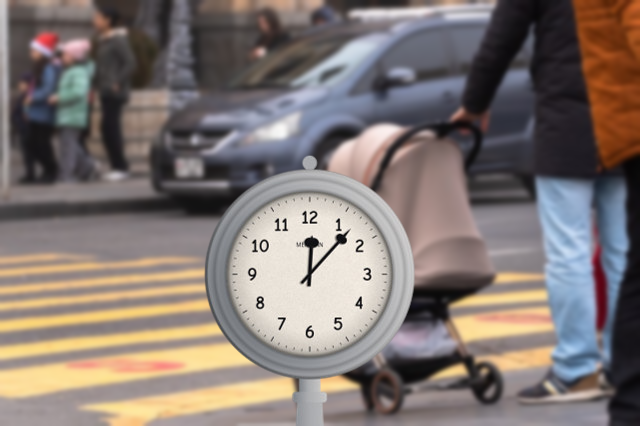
{"hour": 12, "minute": 7}
